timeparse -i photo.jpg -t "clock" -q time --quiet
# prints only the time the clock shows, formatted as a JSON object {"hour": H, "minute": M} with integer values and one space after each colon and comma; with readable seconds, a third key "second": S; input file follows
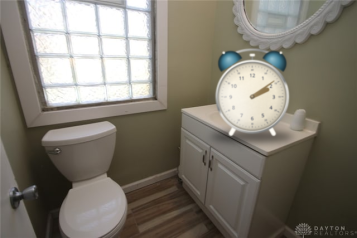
{"hour": 2, "minute": 9}
